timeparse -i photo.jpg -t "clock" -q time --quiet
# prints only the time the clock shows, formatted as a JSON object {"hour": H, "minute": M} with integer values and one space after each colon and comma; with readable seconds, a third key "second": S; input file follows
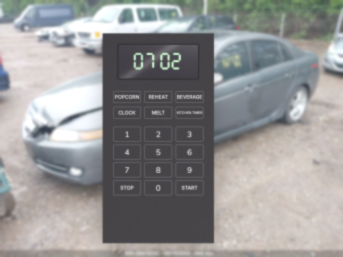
{"hour": 7, "minute": 2}
